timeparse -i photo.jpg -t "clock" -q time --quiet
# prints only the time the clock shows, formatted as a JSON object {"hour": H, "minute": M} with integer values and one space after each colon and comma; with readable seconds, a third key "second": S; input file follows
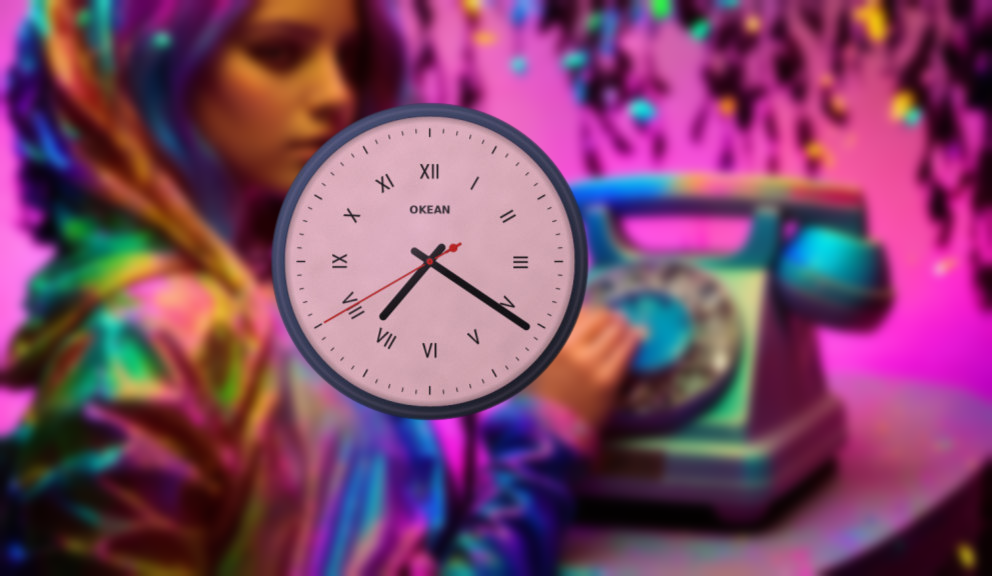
{"hour": 7, "minute": 20, "second": 40}
